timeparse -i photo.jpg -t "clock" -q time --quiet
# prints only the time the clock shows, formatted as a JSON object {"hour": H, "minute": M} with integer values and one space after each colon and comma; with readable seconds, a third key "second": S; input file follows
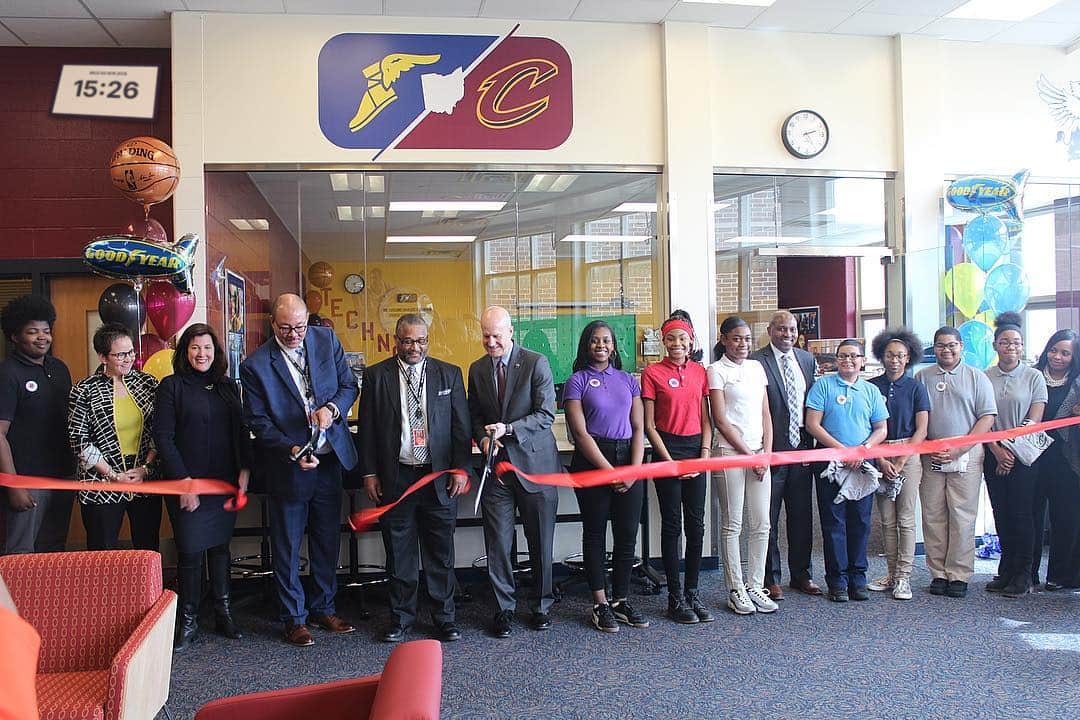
{"hour": 15, "minute": 26}
